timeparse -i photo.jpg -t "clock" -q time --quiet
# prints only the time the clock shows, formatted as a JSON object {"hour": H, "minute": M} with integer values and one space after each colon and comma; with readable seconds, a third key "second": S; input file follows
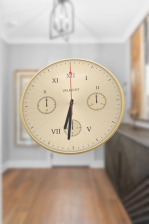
{"hour": 6, "minute": 31}
